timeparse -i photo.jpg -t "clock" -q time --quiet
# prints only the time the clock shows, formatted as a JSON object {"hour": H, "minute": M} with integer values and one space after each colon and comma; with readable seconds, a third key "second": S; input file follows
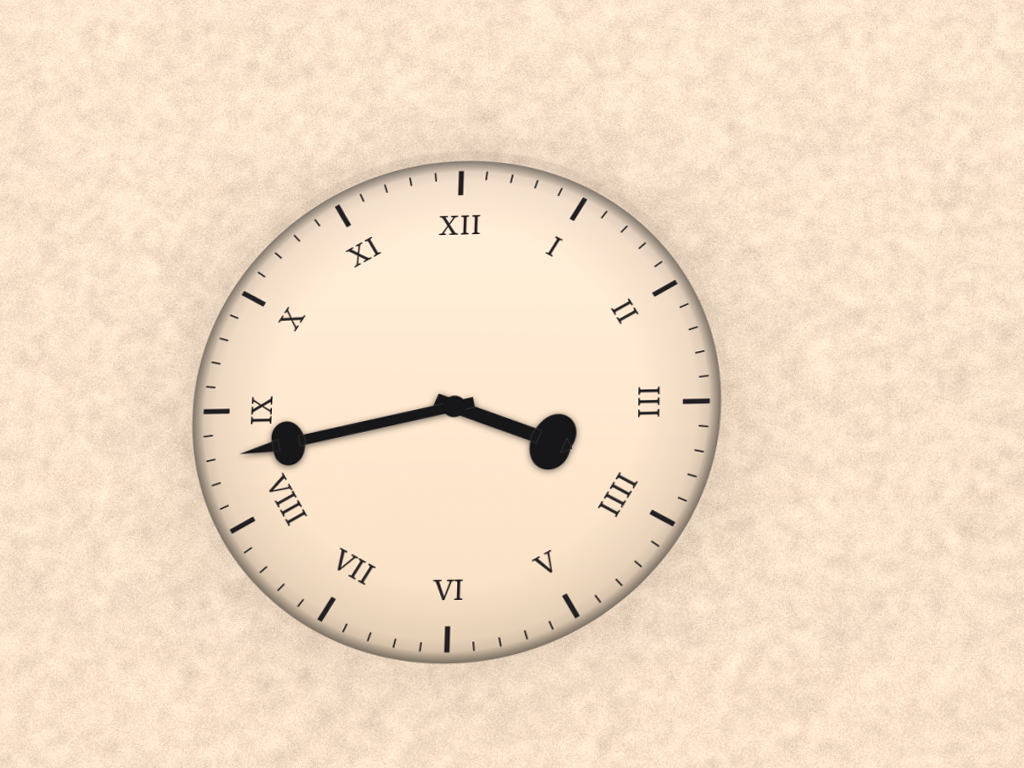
{"hour": 3, "minute": 43}
